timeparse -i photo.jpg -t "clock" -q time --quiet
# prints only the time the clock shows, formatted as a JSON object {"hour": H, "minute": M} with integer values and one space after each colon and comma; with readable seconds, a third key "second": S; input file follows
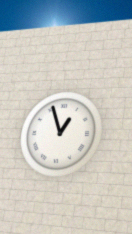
{"hour": 12, "minute": 56}
